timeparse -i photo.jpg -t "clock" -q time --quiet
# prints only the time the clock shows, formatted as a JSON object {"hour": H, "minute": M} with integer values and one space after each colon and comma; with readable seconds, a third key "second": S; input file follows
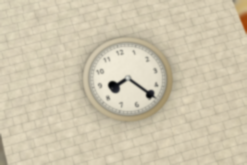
{"hour": 8, "minute": 24}
